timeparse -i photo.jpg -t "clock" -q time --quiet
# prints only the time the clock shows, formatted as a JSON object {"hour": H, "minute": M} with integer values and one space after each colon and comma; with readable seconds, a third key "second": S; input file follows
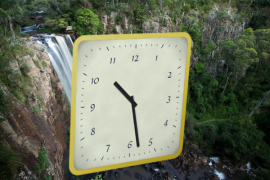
{"hour": 10, "minute": 28}
